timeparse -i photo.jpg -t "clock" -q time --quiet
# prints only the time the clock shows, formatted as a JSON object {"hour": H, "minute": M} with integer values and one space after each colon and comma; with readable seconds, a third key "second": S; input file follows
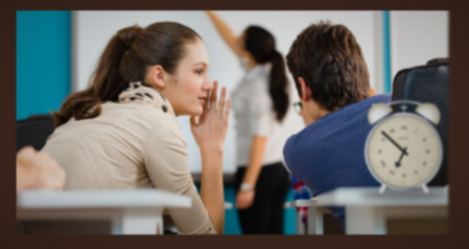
{"hour": 6, "minute": 52}
